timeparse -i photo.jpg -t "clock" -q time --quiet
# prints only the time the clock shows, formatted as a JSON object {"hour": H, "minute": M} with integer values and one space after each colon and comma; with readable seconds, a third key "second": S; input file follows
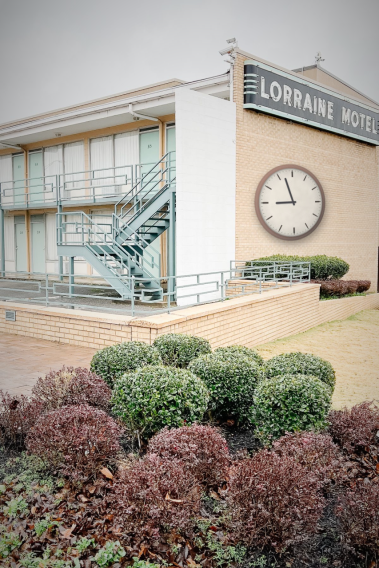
{"hour": 8, "minute": 57}
